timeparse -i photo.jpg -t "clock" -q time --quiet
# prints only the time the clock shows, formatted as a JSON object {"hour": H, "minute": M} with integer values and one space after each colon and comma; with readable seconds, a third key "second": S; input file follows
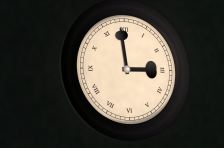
{"hour": 2, "minute": 59}
